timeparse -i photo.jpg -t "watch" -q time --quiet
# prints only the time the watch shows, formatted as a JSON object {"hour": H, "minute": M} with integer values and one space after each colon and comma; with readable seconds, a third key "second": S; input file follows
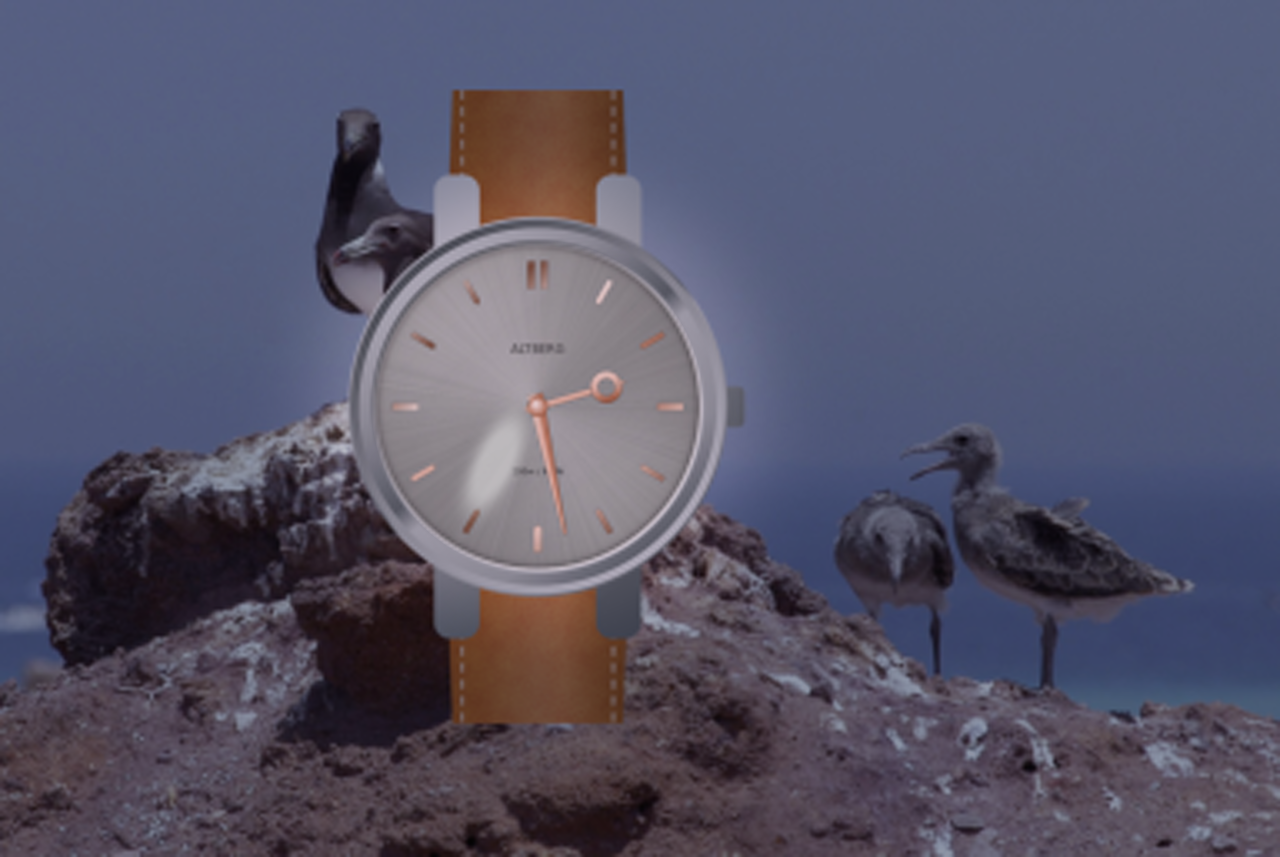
{"hour": 2, "minute": 28}
